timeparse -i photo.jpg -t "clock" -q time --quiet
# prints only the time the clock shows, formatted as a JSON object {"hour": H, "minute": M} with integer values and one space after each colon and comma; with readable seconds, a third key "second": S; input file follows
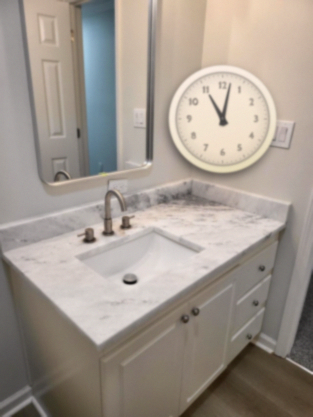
{"hour": 11, "minute": 2}
